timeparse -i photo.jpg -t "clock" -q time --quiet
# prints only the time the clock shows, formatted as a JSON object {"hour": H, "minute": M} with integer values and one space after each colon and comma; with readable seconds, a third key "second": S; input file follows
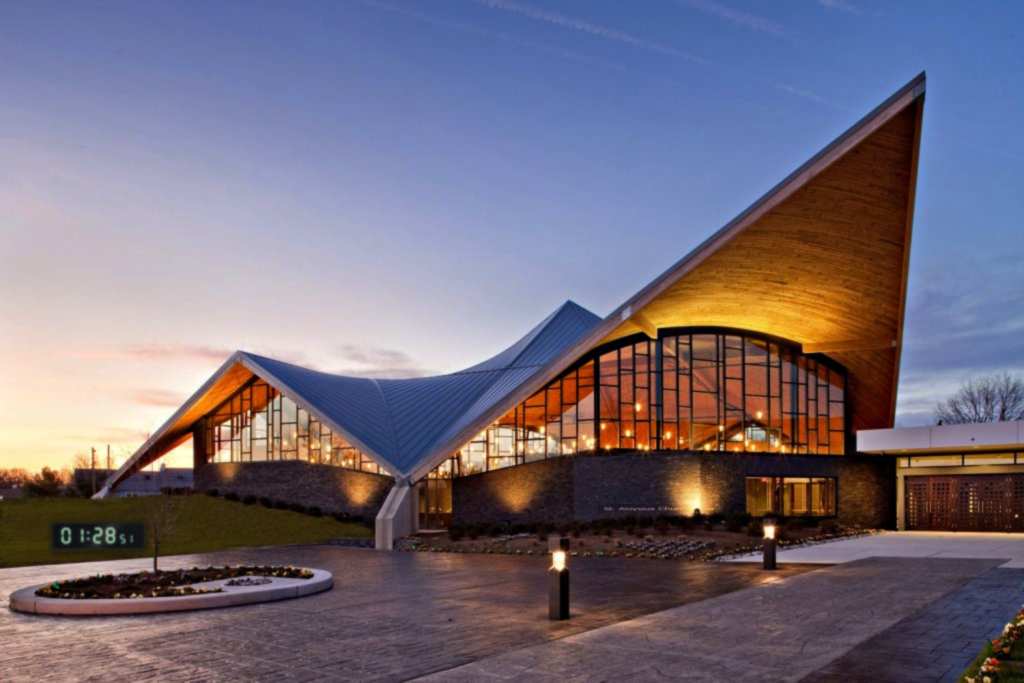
{"hour": 1, "minute": 28}
